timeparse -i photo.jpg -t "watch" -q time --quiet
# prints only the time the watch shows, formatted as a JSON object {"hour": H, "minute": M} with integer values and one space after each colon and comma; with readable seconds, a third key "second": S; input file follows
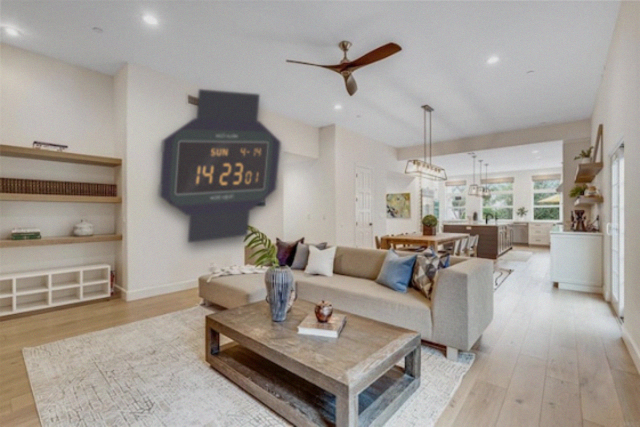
{"hour": 14, "minute": 23, "second": 1}
